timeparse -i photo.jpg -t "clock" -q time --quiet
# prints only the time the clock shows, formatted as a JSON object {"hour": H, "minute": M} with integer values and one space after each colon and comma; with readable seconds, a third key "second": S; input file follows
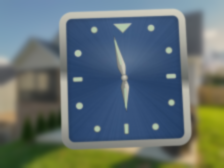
{"hour": 5, "minute": 58}
